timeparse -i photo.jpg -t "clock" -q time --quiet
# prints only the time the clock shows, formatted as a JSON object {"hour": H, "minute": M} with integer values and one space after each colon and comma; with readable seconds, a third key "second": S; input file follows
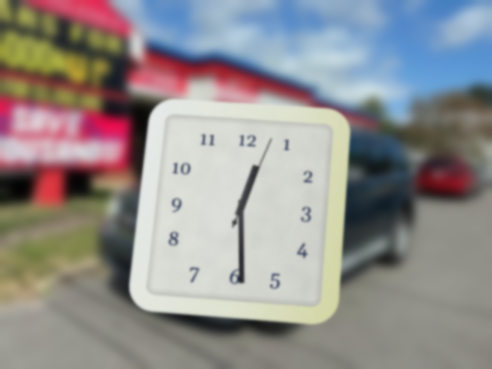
{"hour": 12, "minute": 29, "second": 3}
